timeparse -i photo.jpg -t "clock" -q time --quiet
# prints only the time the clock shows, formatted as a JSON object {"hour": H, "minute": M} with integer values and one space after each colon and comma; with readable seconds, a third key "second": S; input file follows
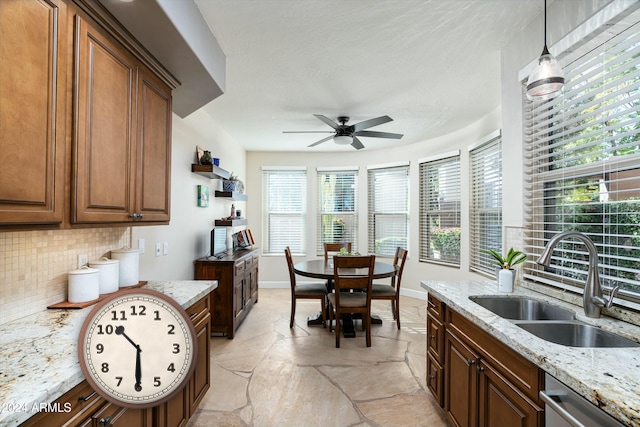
{"hour": 10, "minute": 30}
